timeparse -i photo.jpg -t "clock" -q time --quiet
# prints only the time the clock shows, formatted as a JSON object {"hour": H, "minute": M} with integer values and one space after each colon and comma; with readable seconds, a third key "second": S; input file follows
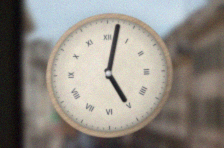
{"hour": 5, "minute": 2}
